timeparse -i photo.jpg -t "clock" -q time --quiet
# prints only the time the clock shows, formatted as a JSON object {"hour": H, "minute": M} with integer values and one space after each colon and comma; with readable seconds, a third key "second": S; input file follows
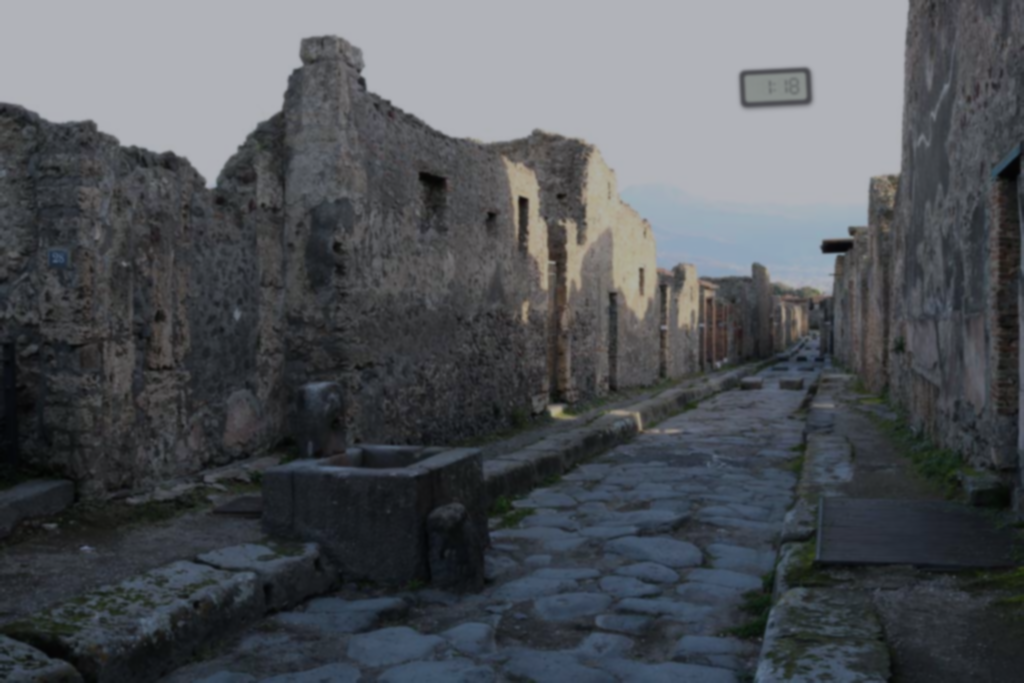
{"hour": 1, "minute": 18}
